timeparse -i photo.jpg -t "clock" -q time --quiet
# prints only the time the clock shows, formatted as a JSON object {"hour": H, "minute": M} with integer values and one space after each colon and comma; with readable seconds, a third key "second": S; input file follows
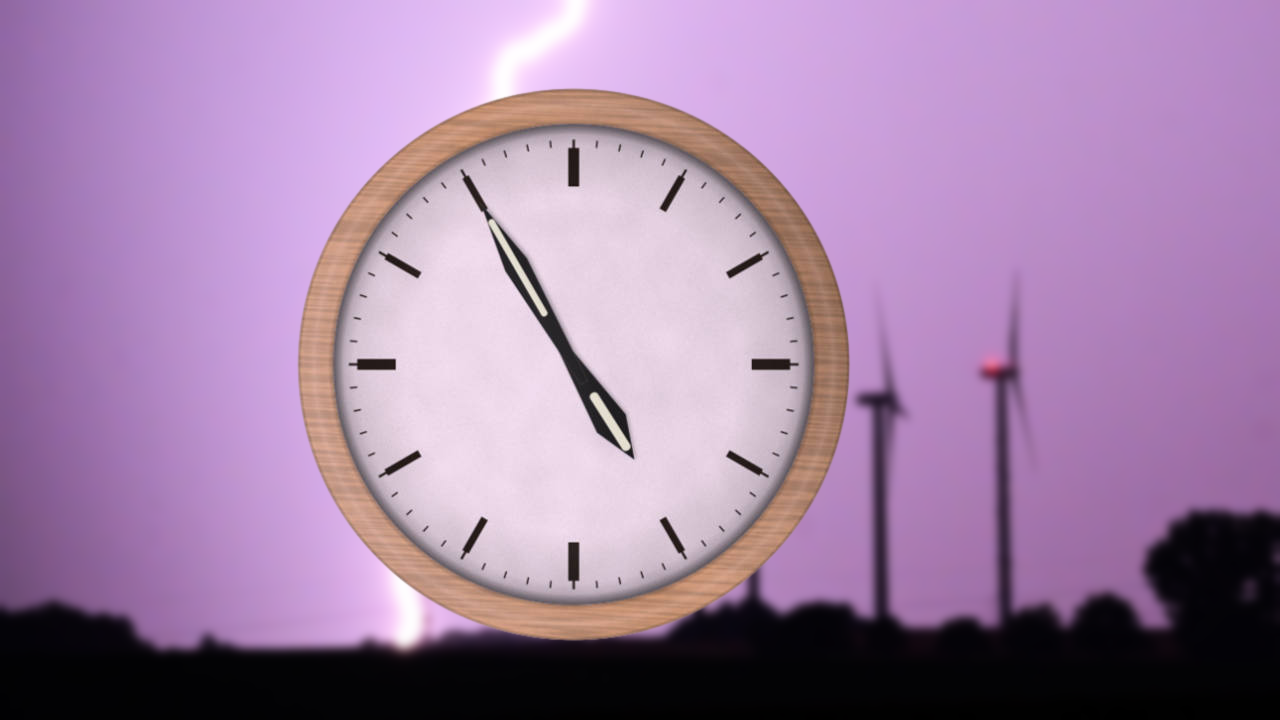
{"hour": 4, "minute": 55}
